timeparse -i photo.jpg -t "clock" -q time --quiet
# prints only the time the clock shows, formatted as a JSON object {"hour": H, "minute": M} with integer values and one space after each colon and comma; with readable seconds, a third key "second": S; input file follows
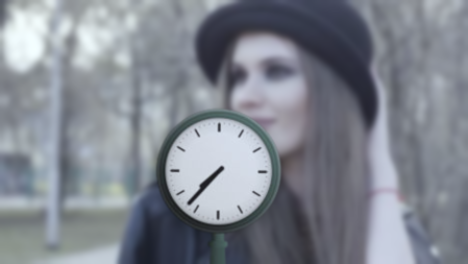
{"hour": 7, "minute": 37}
